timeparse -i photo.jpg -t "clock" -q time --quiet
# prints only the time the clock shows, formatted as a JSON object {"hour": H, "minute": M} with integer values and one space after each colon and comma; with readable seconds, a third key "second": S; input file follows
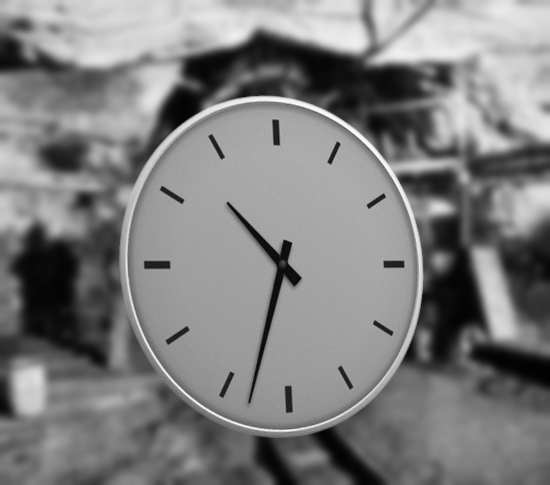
{"hour": 10, "minute": 33}
